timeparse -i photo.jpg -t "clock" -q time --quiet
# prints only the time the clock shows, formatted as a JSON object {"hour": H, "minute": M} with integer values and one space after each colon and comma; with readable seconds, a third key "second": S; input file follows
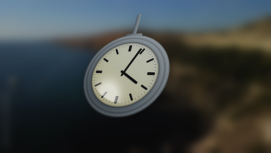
{"hour": 4, "minute": 4}
